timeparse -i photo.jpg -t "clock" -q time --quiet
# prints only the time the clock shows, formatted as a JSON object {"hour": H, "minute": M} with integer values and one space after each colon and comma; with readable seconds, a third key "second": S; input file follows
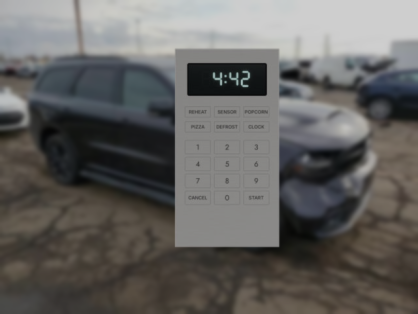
{"hour": 4, "minute": 42}
